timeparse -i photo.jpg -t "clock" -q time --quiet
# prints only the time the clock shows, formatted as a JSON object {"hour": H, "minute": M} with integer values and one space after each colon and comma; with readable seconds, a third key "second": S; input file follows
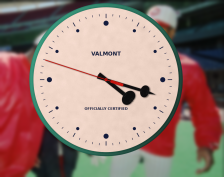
{"hour": 4, "minute": 17, "second": 48}
